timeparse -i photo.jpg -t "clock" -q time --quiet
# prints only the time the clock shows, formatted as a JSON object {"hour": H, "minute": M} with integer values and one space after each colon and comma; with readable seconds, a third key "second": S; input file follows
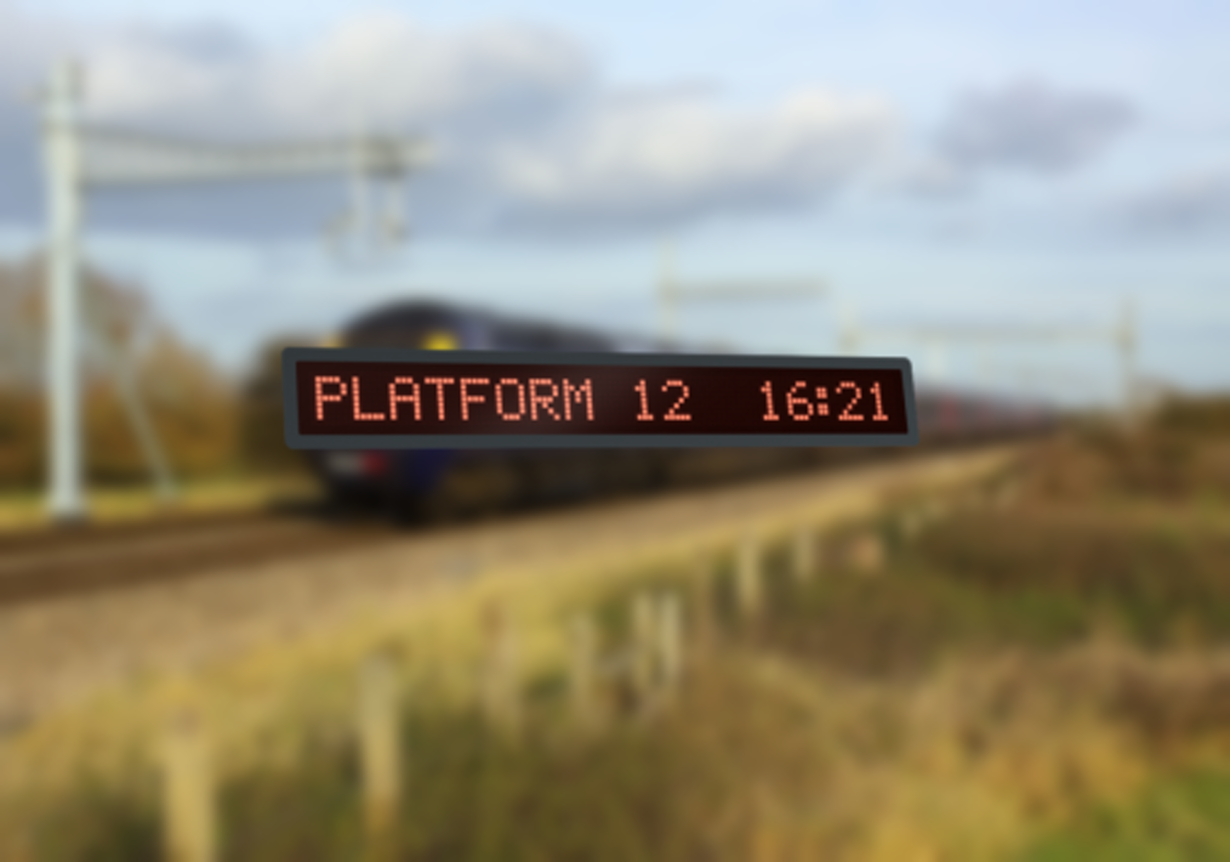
{"hour": 16, "minute": 21}
